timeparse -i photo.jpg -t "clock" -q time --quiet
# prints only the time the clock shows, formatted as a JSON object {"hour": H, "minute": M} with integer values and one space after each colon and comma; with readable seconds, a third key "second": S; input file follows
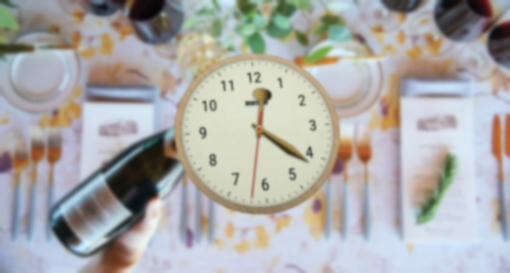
{"hour": 12, "minute": 21, "second": 32}
